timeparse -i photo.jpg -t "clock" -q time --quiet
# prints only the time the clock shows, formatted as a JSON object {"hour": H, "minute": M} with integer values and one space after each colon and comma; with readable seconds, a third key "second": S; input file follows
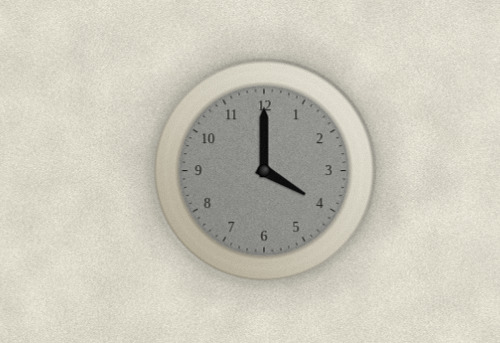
{"hour": 4, "minute": 0}
